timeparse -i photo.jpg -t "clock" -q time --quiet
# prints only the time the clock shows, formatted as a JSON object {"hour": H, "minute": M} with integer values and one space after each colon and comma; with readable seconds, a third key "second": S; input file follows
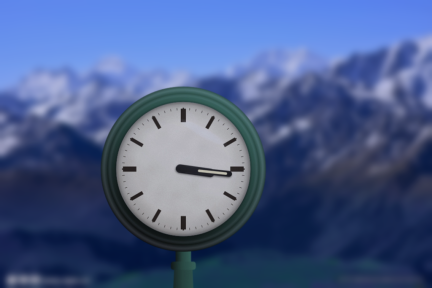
{"hour": 3, "minute": 16}
